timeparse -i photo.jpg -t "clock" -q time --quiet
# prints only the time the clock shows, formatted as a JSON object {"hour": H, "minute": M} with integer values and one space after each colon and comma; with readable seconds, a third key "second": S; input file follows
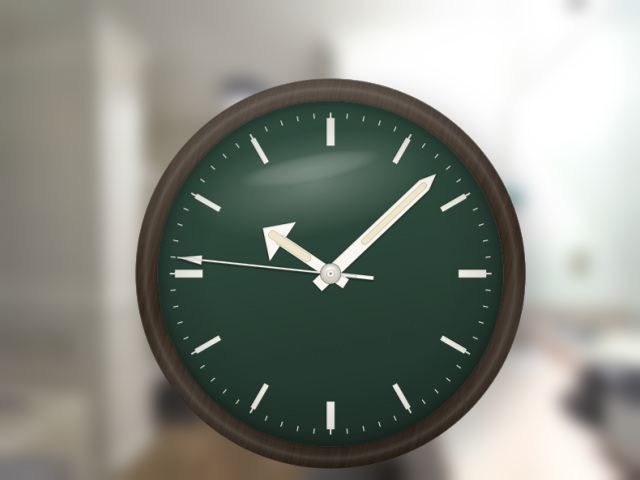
{"hour": 10, "minute": 7, "second": 46}
